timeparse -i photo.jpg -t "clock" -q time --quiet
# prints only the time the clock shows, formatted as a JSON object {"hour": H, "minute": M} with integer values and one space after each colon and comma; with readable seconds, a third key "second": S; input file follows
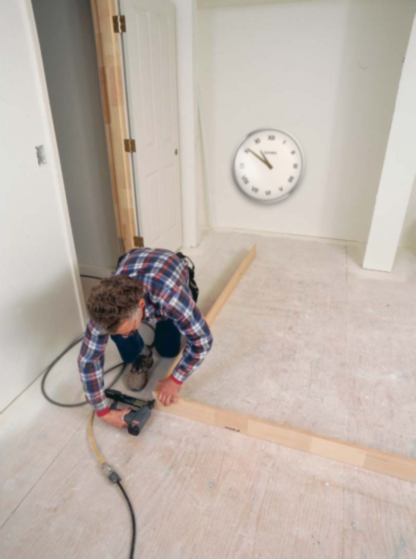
{"hour": 10, "minute": 51}
